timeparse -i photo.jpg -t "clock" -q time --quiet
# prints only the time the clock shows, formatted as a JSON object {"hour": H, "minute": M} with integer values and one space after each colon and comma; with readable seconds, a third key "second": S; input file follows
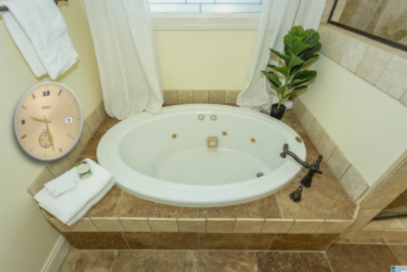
{"hour": 9, "minute": 27}
